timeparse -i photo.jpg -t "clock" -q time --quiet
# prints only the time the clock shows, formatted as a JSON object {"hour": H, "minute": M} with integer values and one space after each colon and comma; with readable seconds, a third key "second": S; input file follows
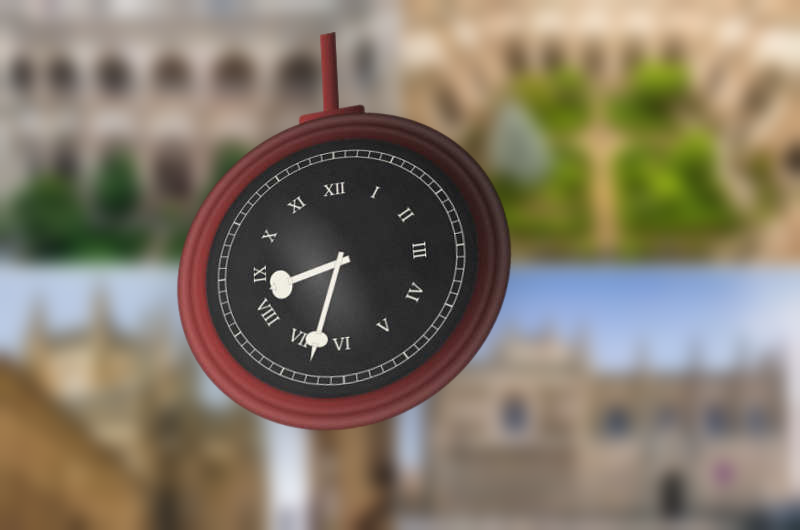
{"hour": 8, "minute": 33}
